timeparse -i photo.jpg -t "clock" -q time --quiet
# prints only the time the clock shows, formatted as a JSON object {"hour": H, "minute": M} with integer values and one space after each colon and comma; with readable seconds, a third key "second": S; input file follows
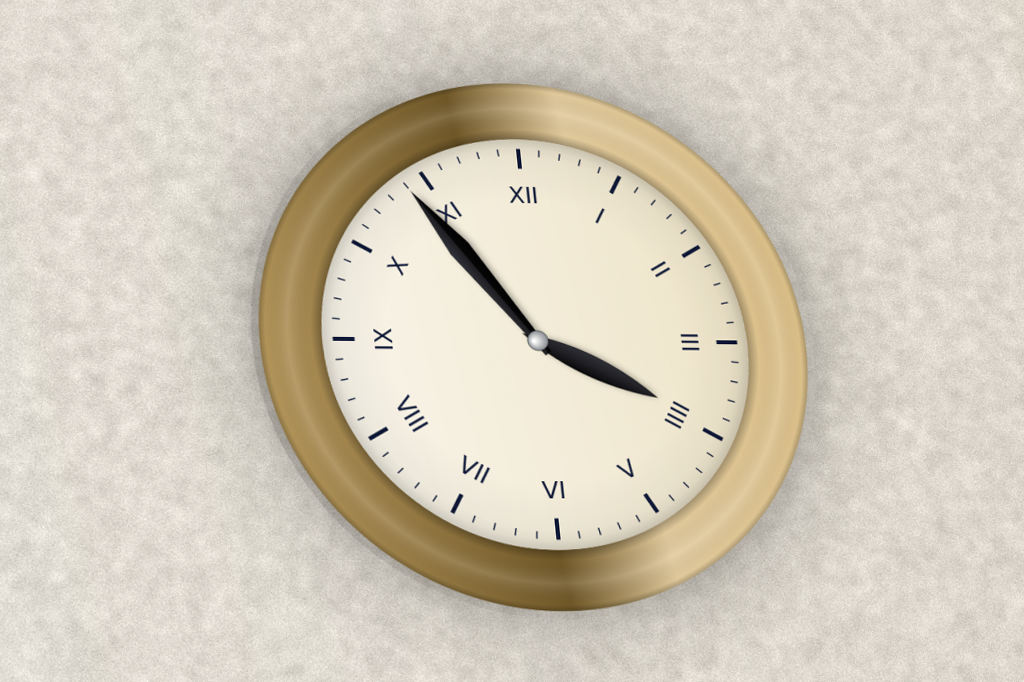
{"hour": 3, "minute": 54}
